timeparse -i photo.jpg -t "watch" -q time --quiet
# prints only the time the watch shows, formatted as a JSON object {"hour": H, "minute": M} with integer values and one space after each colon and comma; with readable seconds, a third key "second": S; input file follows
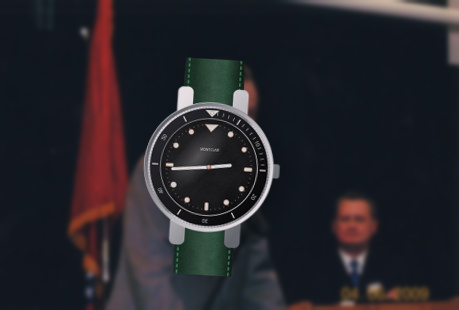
{"hour": 2, "minute": 44}
